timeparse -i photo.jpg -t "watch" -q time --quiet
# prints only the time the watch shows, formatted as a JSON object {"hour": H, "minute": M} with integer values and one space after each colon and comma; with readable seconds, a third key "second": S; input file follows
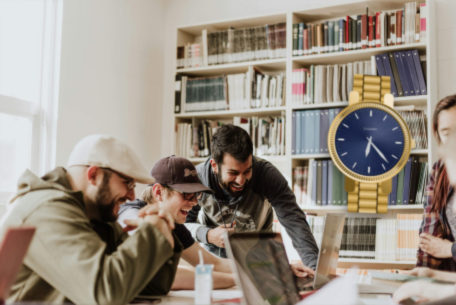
{"hour": 6, "minute": 23}
